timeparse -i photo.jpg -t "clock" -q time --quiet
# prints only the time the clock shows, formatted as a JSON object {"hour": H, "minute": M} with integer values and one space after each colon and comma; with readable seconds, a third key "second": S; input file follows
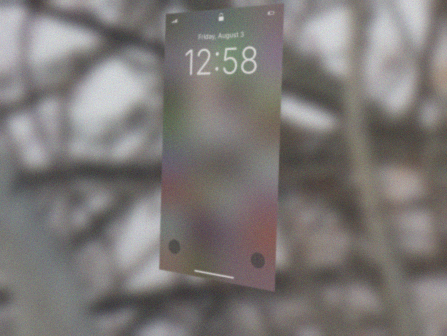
{"hour": 12, "minute": 58}
